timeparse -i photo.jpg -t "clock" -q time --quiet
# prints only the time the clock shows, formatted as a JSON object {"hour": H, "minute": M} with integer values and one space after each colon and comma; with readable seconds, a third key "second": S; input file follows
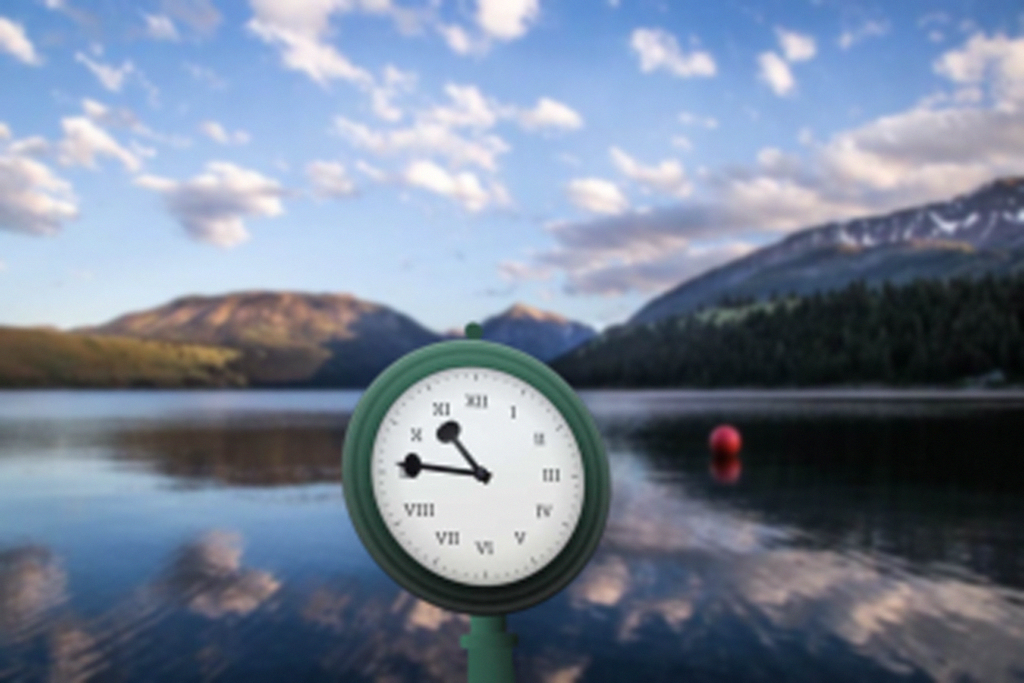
{"hour": 10, "minute": 46}
